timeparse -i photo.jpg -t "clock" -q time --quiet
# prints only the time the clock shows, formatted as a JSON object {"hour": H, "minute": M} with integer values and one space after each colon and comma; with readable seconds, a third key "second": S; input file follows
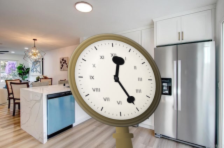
{"hour": 12, "minute": 25}
